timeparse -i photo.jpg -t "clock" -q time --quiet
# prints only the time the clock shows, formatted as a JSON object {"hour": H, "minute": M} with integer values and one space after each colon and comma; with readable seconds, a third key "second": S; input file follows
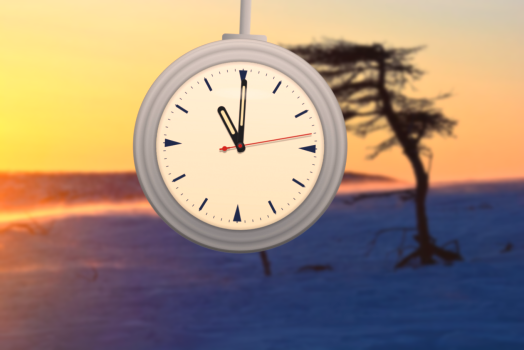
{"hour": 11, "minute": 0, "second": 13}
